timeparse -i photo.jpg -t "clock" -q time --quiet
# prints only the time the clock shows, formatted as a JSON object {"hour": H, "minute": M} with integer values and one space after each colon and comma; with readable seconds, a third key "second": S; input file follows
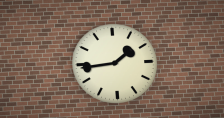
{"hour": 1, "minute": 44}
